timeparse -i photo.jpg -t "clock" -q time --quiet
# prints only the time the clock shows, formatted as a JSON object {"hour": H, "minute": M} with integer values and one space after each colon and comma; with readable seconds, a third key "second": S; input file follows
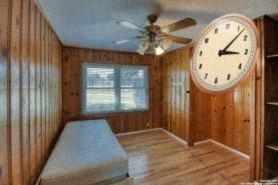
{"hour": 3, "minute": 7}
